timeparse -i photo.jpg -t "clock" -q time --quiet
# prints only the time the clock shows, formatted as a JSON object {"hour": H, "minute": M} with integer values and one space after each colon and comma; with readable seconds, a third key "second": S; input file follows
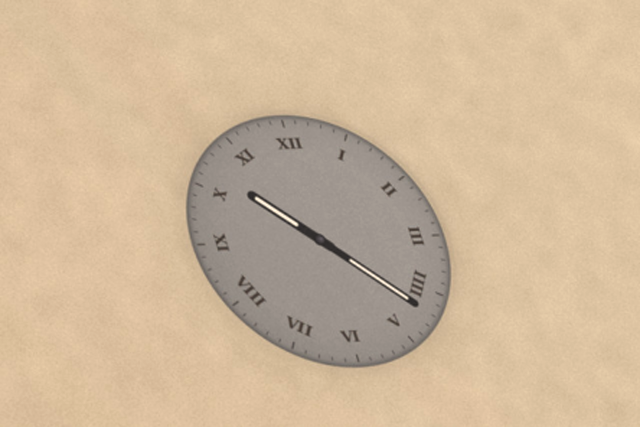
{"hour": 10, "minute": 22}
